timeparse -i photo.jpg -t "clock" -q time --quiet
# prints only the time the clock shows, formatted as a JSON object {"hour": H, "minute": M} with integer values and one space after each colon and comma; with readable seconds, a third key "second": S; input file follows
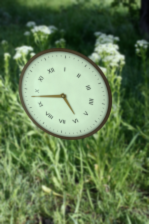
{"hour": 5, "minute": 48}
